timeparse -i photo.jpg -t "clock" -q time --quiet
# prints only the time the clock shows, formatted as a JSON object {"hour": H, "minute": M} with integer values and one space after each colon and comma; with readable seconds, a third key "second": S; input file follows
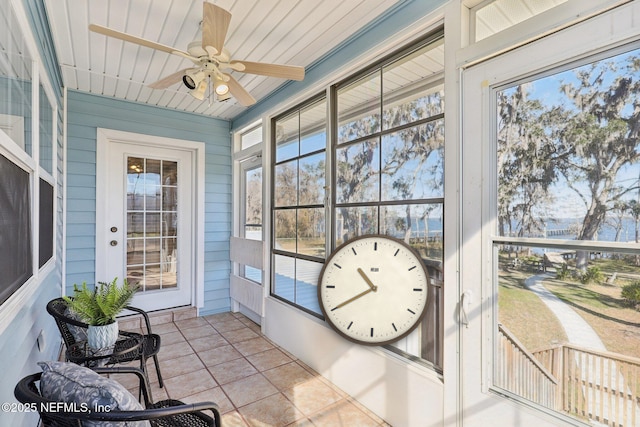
{"hour": 10, "minute": 40}
